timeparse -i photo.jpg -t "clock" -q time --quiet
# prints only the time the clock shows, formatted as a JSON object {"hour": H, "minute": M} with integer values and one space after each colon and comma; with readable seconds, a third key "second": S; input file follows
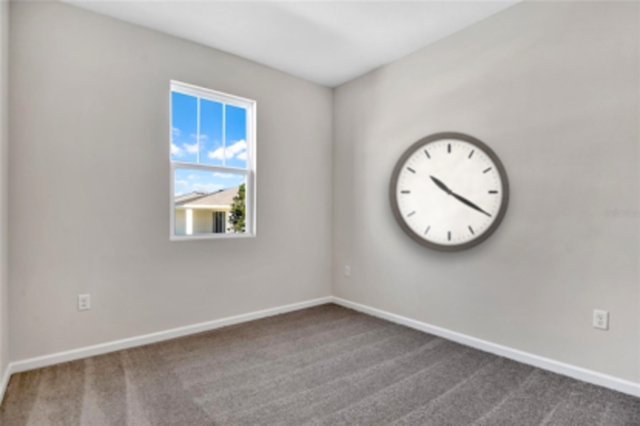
{"hour": 10, "minute": 20}
